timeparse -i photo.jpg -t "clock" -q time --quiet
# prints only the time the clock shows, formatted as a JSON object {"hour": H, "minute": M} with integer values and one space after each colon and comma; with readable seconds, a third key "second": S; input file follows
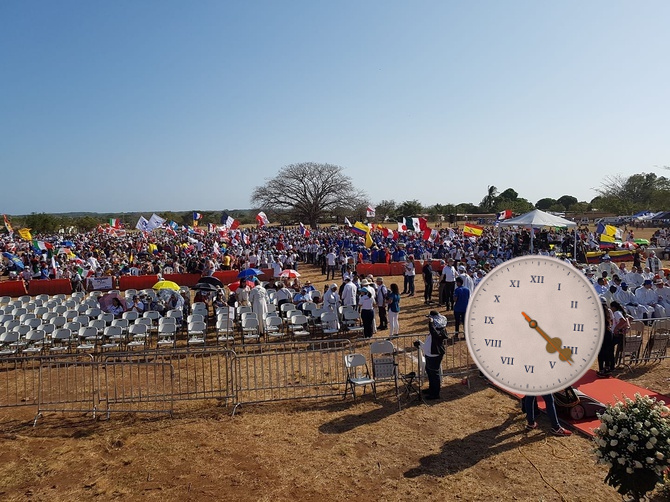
{"hour": 4, "minute": 21, "second": 22}
